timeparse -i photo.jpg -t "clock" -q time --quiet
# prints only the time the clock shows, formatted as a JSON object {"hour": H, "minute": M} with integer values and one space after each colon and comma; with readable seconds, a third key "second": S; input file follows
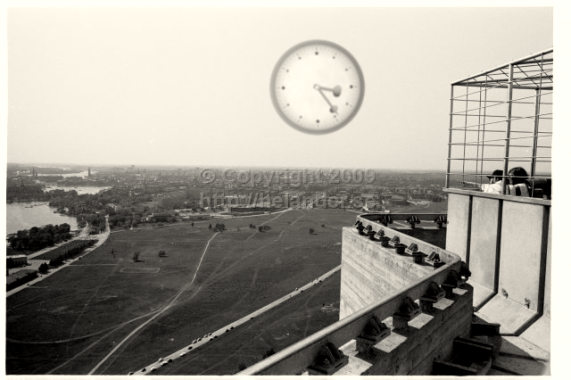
{"hour": 3, "minute": 24}
